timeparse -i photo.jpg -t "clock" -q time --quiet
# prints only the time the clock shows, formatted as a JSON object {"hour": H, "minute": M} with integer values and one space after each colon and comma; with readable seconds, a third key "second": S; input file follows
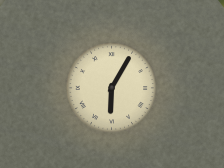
{"hour": 6, "minute": 5}
